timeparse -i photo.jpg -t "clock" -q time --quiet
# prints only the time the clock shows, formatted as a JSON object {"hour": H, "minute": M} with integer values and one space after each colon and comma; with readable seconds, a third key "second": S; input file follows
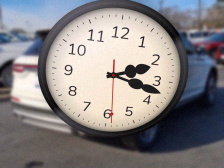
{"hour": 2, "minute": 17, "second": 29}
